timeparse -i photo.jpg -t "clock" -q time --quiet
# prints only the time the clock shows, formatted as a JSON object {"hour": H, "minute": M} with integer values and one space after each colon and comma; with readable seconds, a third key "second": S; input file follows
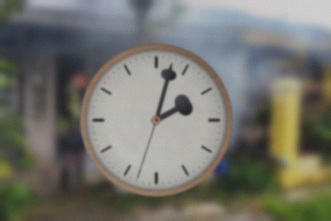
{"hour": 2, "minute": 2, "second": 33}
